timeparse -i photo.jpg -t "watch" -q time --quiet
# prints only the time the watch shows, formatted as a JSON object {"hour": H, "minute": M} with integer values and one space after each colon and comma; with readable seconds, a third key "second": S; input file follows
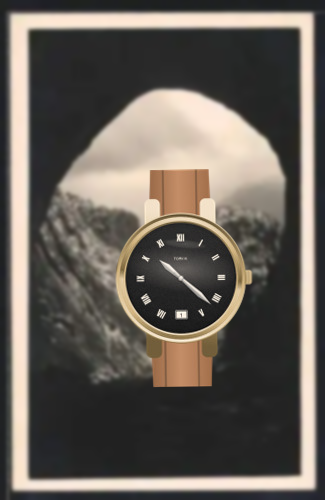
{"hour": 10, "minute": 22}
